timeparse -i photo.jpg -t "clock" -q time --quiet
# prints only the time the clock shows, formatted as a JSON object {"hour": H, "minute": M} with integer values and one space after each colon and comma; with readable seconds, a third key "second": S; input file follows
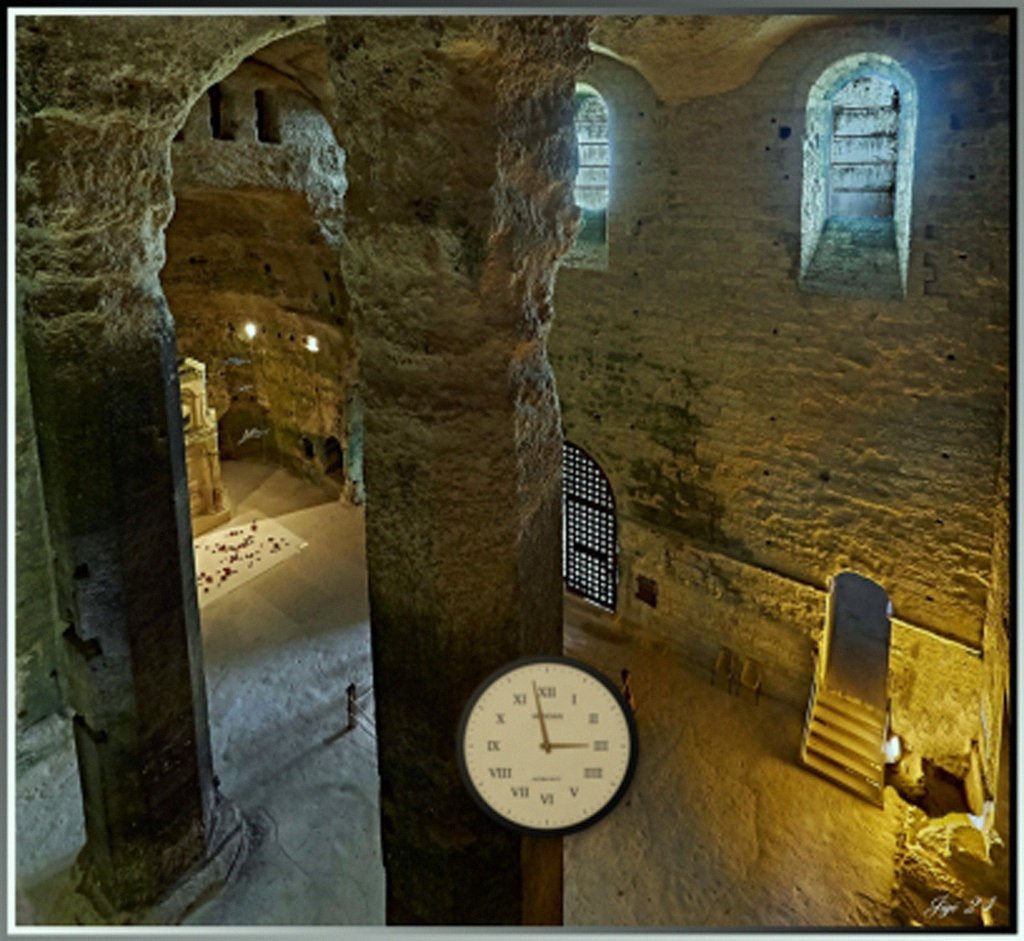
{"hour": 2, "minute": 58}
